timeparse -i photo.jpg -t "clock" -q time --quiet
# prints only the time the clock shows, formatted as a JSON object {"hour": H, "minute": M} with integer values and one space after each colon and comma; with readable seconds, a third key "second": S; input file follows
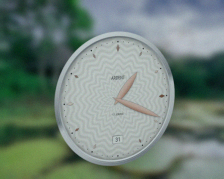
{"hour": 1, "minute": 19}
